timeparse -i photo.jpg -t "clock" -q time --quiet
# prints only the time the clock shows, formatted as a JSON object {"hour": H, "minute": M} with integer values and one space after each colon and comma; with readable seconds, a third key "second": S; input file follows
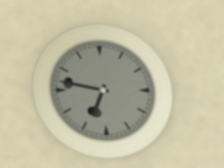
{"hour": 6, "minute": 47}
